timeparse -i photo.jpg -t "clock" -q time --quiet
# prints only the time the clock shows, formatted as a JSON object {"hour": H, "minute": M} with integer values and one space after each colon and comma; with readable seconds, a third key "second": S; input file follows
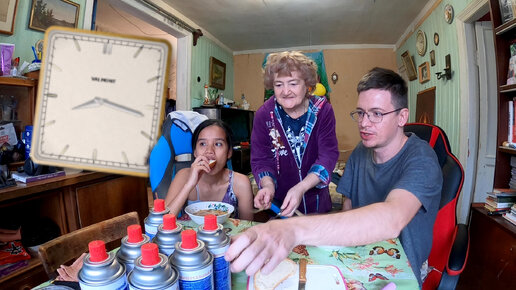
{"hour": 8, "minute": 17}
